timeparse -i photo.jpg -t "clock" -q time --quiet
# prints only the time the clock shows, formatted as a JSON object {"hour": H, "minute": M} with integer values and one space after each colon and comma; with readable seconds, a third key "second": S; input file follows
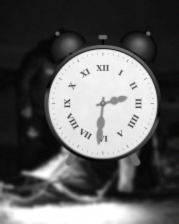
{"hour": 2, "minute": 31}
